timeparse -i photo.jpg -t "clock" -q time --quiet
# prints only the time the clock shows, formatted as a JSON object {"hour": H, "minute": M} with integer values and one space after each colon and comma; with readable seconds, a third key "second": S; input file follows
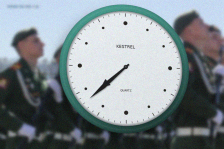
{"hour": 7, "minute": 38}
